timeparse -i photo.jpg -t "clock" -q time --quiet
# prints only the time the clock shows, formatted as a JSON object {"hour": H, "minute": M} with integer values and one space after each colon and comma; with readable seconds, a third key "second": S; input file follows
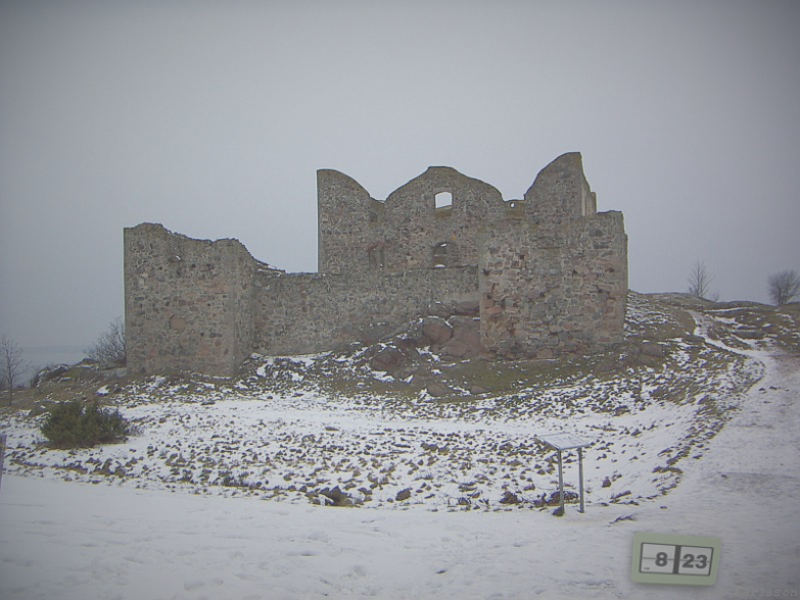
{"hour": 8, "minute": 23}
